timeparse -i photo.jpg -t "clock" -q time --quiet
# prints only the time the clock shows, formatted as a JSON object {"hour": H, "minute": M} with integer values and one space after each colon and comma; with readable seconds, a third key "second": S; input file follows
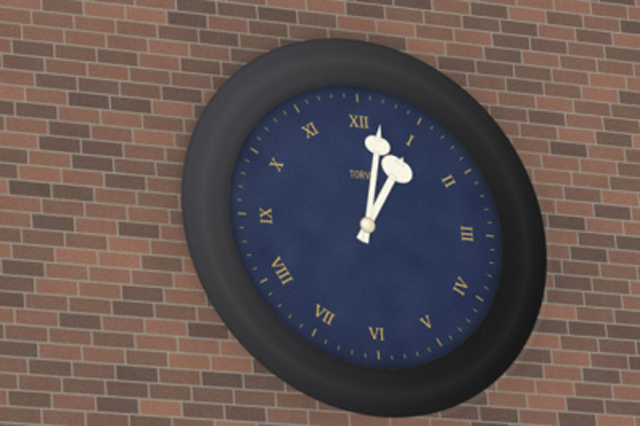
{"hour": 1, "minute": 2}
